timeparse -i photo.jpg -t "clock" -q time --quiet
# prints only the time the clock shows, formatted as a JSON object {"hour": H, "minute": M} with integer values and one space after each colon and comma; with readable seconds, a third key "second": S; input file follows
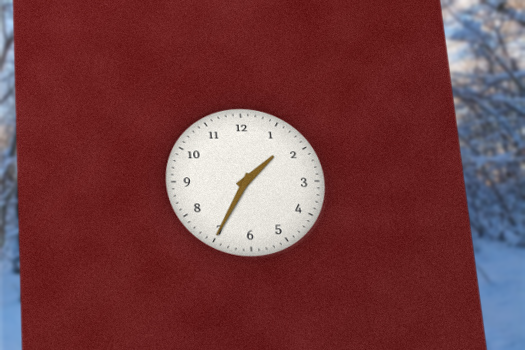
{"hour": 1, "minute": 35}
